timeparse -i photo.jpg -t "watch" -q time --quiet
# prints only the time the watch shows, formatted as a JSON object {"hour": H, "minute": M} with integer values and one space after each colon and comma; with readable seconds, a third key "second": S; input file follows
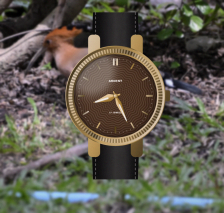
{"hour": 8, "minute": 26}
